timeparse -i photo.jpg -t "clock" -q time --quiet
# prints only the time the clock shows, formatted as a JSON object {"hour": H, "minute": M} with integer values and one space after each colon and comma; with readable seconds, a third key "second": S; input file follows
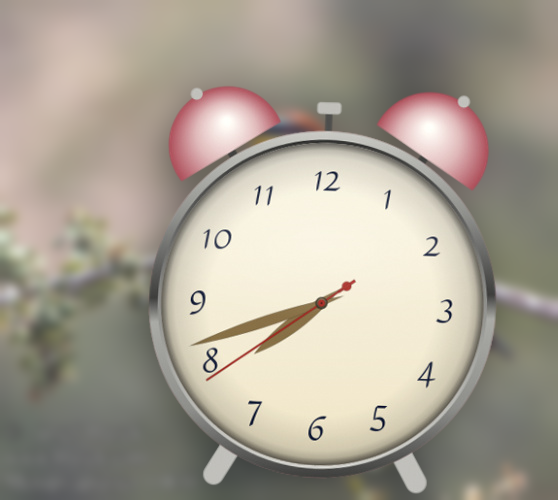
{"hour": 7, "minute": 41, "second": 39}
